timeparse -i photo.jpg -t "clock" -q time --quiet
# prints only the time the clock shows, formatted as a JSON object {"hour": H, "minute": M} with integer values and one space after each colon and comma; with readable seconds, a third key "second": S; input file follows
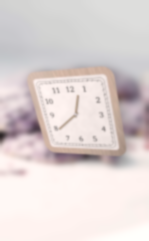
{"hour": 12, "minute": 39}
